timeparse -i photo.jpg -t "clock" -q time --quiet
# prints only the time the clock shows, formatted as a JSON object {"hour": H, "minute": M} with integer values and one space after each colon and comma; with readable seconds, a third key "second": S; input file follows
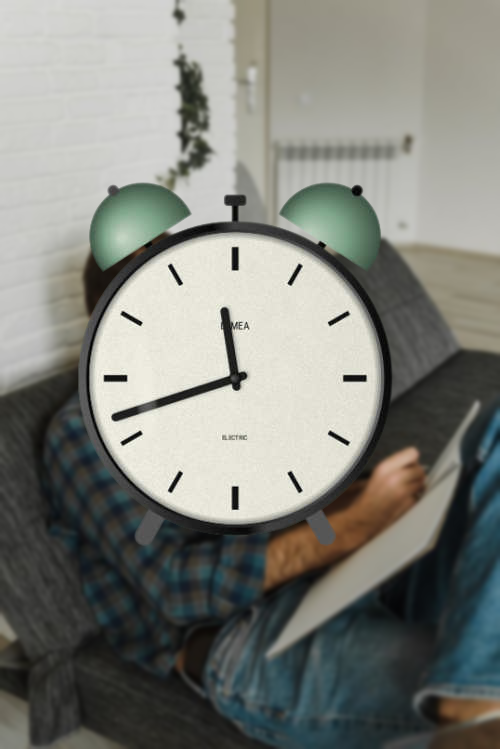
{"hour": 11, "minute": 42}
